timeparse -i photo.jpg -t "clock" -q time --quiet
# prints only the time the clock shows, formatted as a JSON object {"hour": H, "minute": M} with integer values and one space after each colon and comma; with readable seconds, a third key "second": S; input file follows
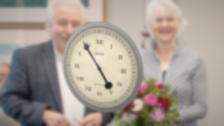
{"hour": 4, "minute": 54}
